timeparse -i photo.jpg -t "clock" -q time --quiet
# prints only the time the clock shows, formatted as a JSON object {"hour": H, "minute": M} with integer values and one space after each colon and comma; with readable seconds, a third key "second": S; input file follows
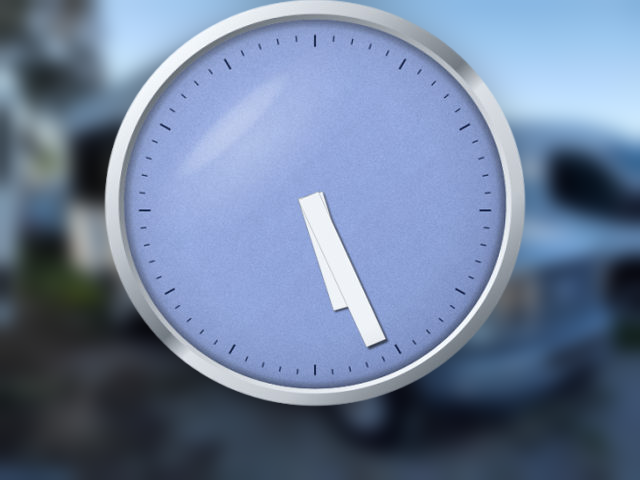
{"hour": 5, "minute": 26}
